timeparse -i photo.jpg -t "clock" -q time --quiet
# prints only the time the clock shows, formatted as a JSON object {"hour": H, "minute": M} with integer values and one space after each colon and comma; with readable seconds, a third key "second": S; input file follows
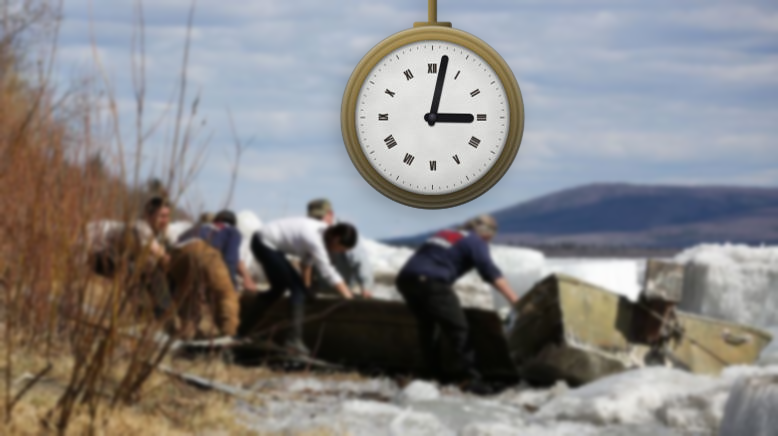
{"hour": 3, "minute": 2}
